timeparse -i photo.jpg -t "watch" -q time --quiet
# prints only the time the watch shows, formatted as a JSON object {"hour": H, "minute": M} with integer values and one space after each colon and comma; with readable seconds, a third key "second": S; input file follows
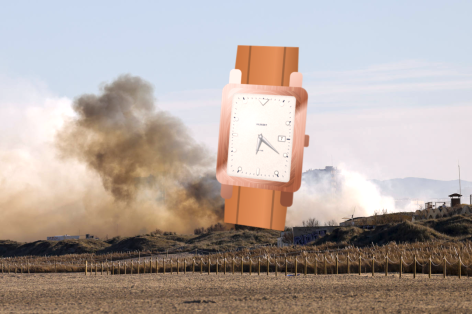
{"hour": 6, "minute": 21}
